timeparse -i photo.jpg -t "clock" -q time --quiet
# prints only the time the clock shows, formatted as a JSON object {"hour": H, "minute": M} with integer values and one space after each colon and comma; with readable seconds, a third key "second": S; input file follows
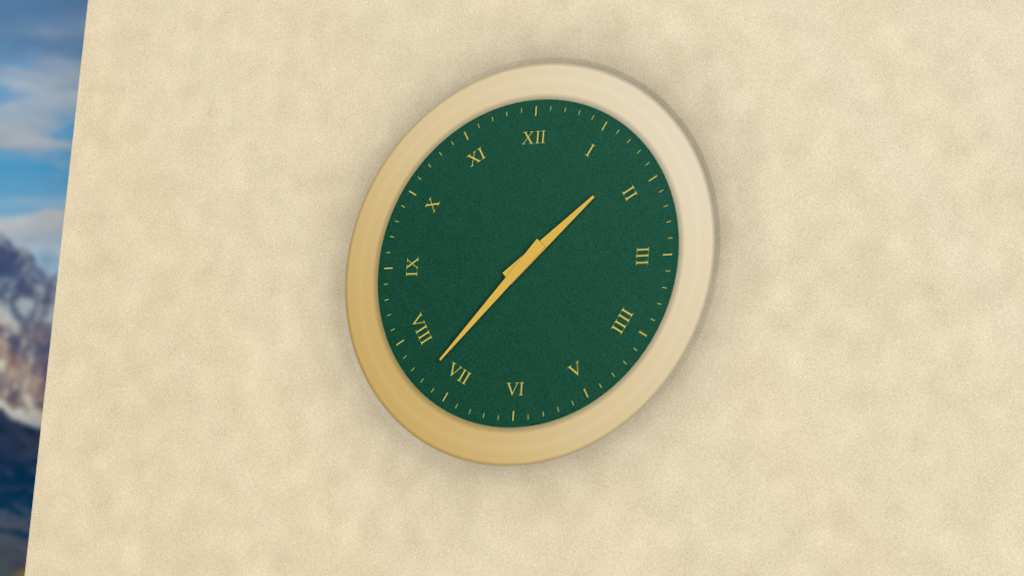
{"hour": 1, "minute": 37}
